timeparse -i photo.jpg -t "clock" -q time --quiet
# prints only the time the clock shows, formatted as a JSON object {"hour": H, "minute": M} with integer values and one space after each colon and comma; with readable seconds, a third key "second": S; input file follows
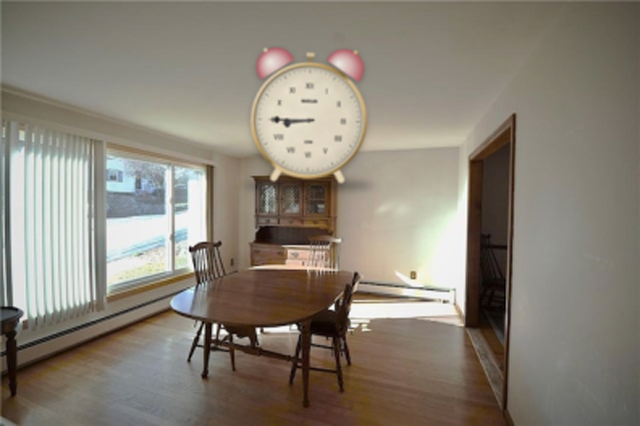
{"hour": 8, "minute": 45}
